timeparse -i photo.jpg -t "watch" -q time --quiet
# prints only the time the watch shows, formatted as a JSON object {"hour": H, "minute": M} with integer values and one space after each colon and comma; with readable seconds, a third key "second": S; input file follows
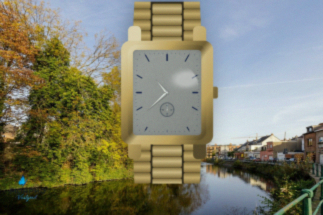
{"hour": 10, "minute": 38}
